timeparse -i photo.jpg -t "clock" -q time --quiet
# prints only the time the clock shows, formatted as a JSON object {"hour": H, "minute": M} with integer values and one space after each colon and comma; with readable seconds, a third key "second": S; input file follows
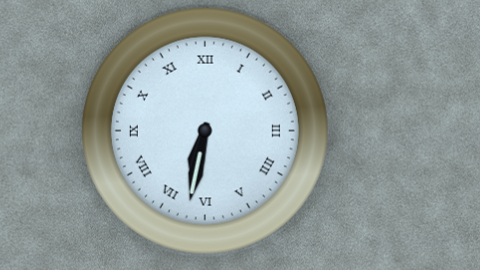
{"hour": 6, "minute": 32}
